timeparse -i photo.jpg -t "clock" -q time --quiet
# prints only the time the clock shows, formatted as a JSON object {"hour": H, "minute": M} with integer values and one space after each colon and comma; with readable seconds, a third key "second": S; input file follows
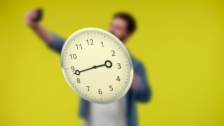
{"hour": 2, "minute": 43}
